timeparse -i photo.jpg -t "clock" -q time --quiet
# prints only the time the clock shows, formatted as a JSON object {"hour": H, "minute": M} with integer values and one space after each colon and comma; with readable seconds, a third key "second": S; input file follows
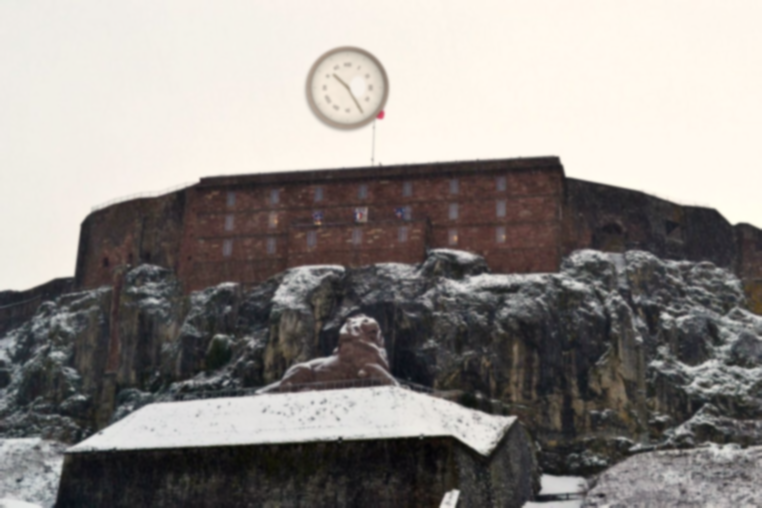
{"hour": 10, "minute": 25}
